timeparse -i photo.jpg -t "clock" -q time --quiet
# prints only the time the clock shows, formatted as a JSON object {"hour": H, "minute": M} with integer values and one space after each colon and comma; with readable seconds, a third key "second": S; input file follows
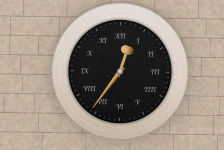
{"hour": 12, "minute": 36}
